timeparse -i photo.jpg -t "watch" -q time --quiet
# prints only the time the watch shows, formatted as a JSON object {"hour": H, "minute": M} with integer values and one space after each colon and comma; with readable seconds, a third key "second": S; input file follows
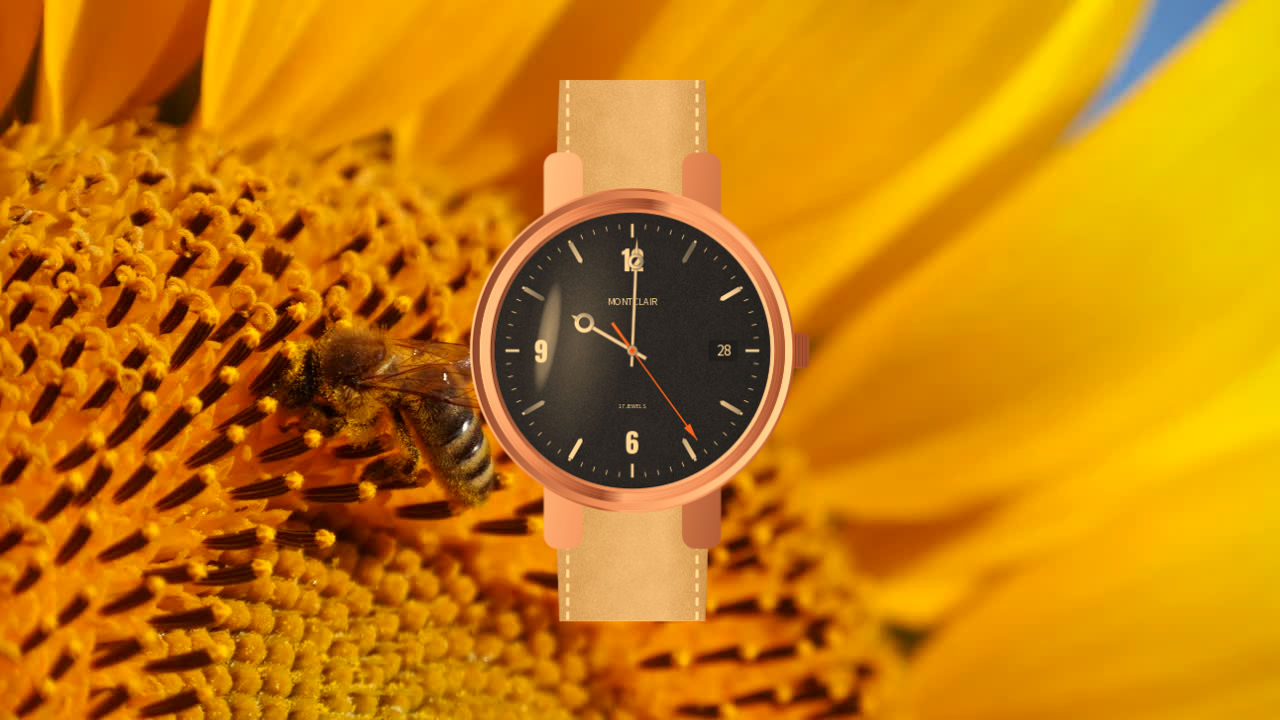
{"hour": 10, "minute": 0, "second": 24}
